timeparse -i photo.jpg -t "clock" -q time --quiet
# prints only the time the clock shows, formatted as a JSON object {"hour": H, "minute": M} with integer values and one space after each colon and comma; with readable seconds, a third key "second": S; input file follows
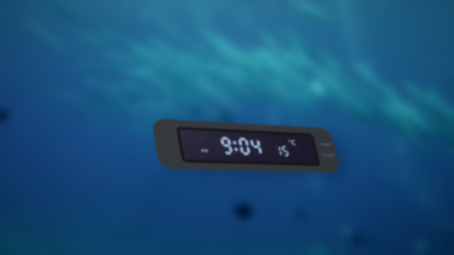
{"hour": 9, "minute": 4}
